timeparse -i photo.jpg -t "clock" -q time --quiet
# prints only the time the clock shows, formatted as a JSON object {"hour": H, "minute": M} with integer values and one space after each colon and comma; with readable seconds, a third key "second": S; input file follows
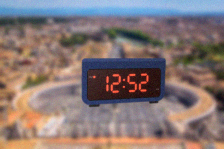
{"hour": 12, "minute": 52}
